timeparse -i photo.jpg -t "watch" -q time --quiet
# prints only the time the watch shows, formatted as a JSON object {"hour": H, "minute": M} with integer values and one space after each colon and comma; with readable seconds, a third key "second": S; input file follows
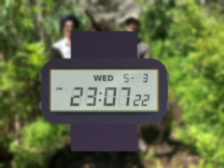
{"hour": 23, "minute": 7, "second": 22}
